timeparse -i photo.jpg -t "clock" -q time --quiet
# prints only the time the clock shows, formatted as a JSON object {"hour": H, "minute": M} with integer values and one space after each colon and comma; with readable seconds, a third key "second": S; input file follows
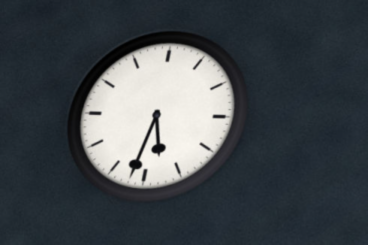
{"hour": 5, "minute": 32}
